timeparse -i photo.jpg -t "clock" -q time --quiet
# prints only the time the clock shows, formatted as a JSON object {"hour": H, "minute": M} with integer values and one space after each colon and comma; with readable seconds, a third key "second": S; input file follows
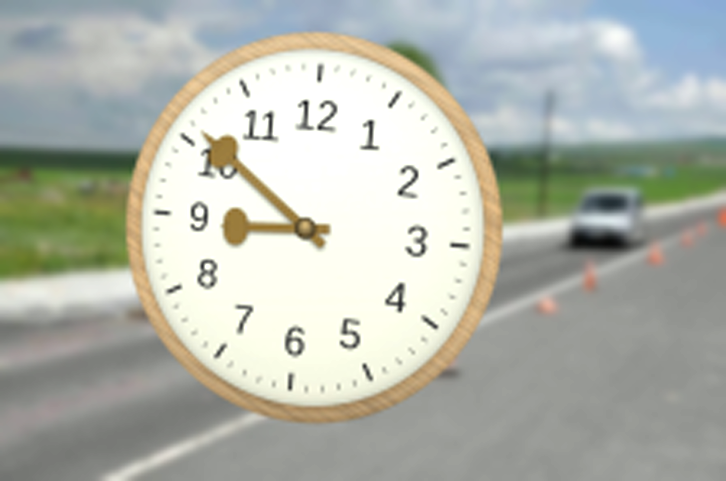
{"hour": 8, "minute": 51}
